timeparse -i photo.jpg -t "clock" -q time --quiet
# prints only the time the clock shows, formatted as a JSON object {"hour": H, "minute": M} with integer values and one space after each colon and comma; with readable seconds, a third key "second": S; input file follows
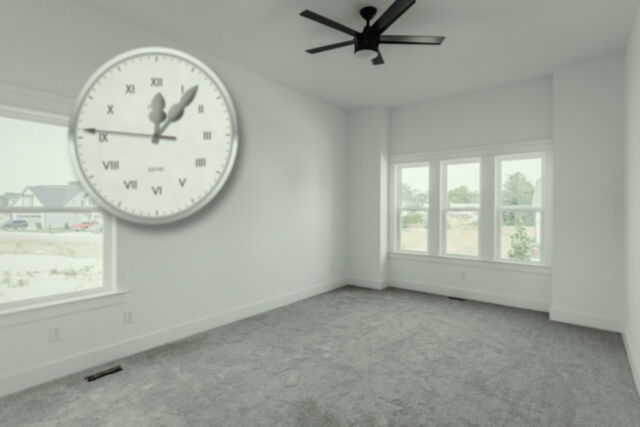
{"hour": 12, "minute": 6, "second": 46}
